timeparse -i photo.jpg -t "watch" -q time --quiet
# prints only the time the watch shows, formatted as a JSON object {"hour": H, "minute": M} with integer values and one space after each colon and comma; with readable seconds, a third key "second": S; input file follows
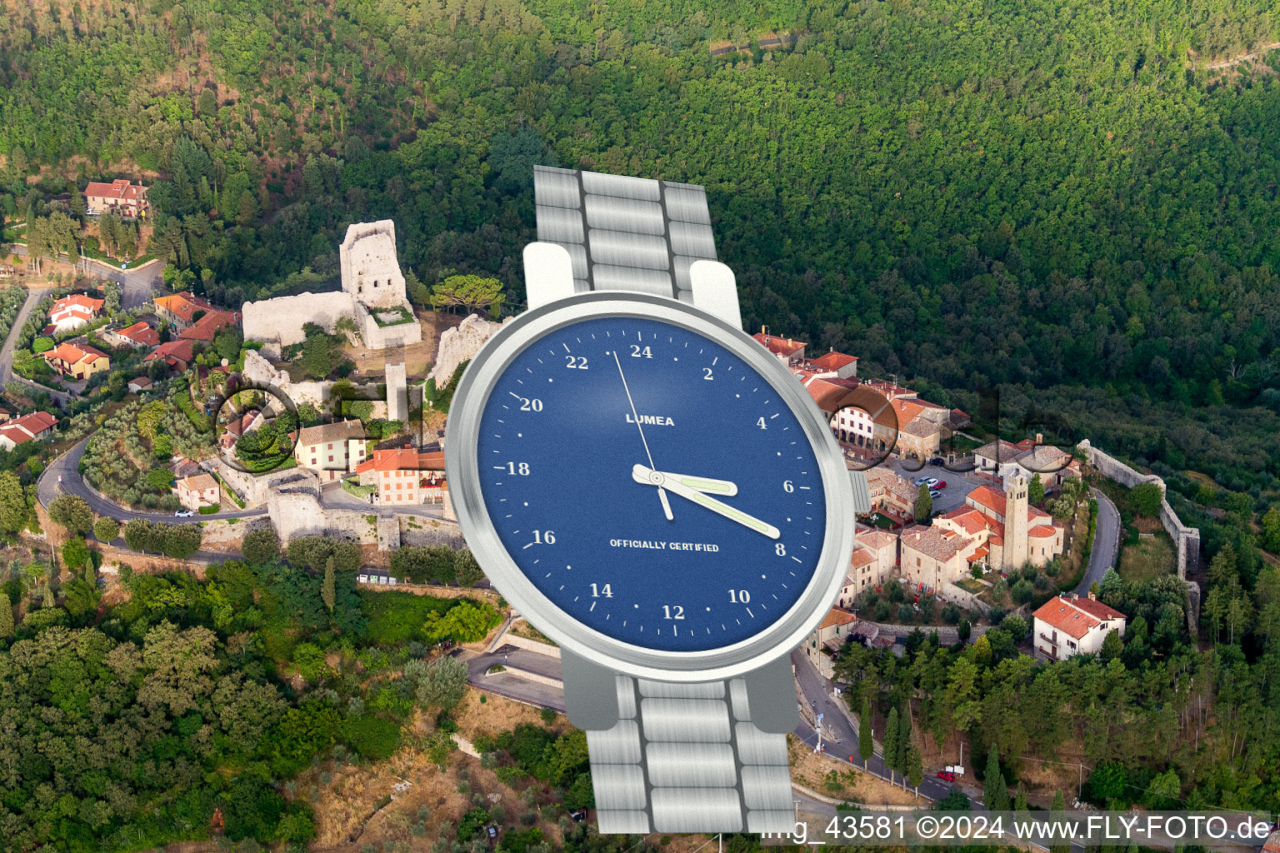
{"hour": 6, "minute": 18, "second": 58}
